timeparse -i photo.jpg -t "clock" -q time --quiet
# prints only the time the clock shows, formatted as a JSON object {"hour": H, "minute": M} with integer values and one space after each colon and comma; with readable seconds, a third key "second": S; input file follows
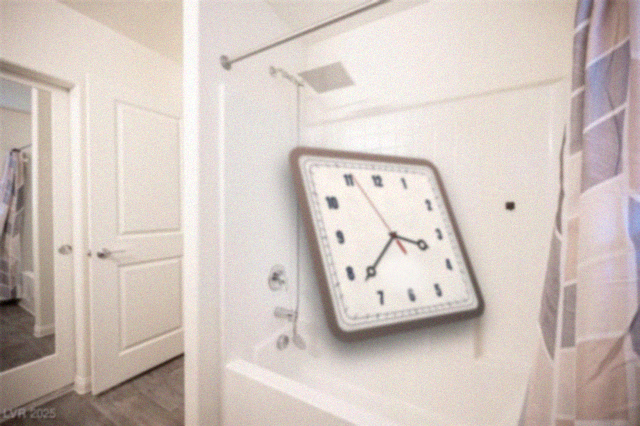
{"hour": 3, "minute": 37, "second": 56}
